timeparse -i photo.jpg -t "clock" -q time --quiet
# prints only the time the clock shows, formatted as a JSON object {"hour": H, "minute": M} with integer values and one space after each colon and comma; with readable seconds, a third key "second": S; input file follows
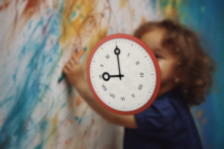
{"hour": 9, "minute": 0}
